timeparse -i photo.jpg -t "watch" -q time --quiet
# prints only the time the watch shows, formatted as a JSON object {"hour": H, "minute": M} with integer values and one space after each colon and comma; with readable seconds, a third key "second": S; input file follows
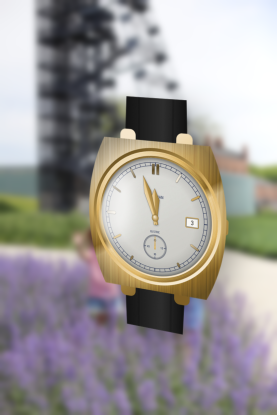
{"hour": 11, "minute": 57}
